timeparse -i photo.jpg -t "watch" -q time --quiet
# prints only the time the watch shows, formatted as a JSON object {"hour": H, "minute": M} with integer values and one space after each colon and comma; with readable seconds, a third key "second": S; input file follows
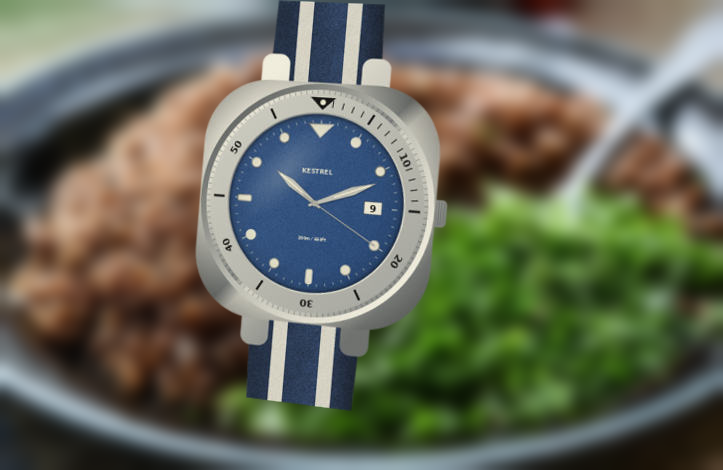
{"hour": 10, "minute": 11, "second": 20}
